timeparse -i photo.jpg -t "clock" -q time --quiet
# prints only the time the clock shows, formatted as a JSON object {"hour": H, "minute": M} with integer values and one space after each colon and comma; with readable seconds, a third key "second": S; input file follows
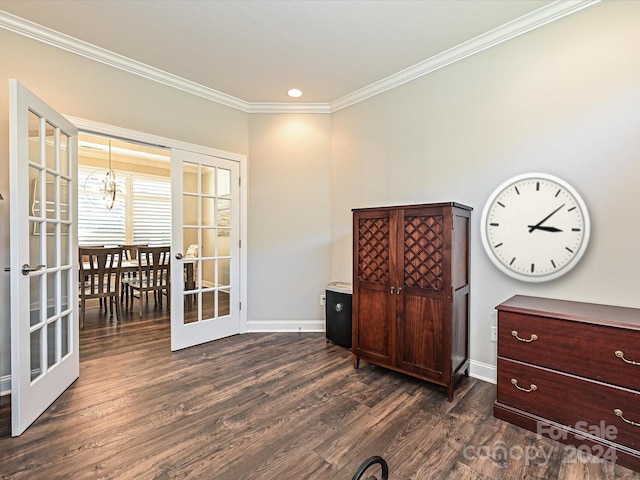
{"hour": 3, "minute": 8}
